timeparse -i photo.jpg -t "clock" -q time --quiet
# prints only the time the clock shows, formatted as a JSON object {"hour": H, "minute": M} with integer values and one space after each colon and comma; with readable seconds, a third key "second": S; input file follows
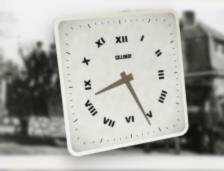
{"hour": 8, "minute": 26}
